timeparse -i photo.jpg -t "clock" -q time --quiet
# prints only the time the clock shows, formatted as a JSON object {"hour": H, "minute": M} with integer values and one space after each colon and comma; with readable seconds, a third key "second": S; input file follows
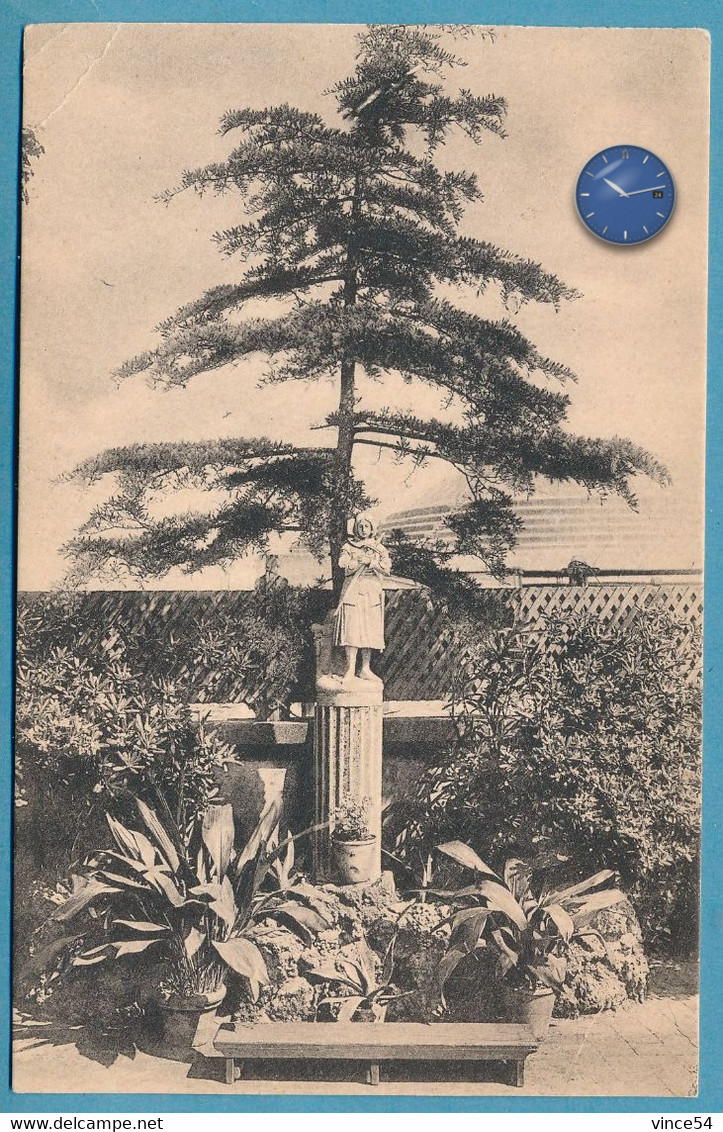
{"hour": 10, "minute": 13}
